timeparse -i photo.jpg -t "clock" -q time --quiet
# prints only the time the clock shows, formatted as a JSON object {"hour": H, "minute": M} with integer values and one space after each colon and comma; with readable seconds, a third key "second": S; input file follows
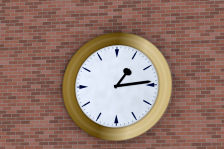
{"hour": 1, "minute": 14}
